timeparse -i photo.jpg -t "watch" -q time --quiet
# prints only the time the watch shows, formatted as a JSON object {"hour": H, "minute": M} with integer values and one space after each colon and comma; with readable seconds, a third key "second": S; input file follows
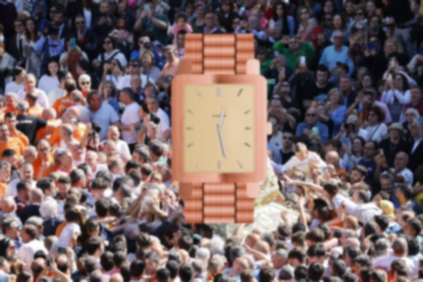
{"hour": 12, "minute": 28}
